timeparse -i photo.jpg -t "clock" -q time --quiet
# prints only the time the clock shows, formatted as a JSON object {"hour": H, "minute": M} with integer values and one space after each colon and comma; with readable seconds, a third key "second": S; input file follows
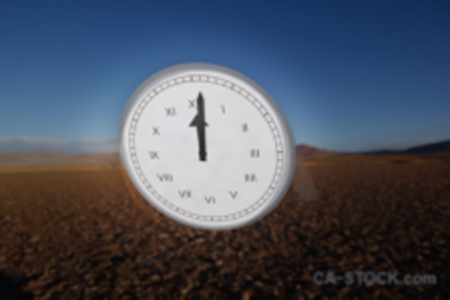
{"hour": 12, "minute": 1}
